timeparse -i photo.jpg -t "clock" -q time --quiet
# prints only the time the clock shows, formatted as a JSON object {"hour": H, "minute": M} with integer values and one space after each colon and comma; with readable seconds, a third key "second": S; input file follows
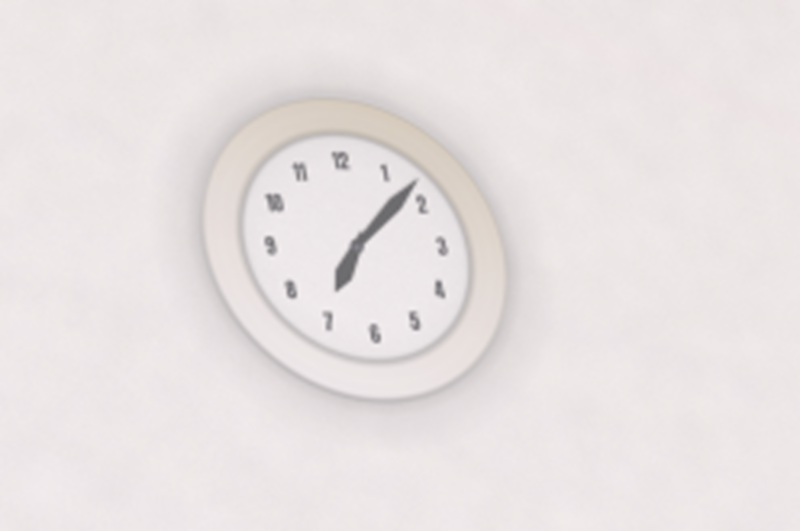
{"hour": 7, "minute": 8}
